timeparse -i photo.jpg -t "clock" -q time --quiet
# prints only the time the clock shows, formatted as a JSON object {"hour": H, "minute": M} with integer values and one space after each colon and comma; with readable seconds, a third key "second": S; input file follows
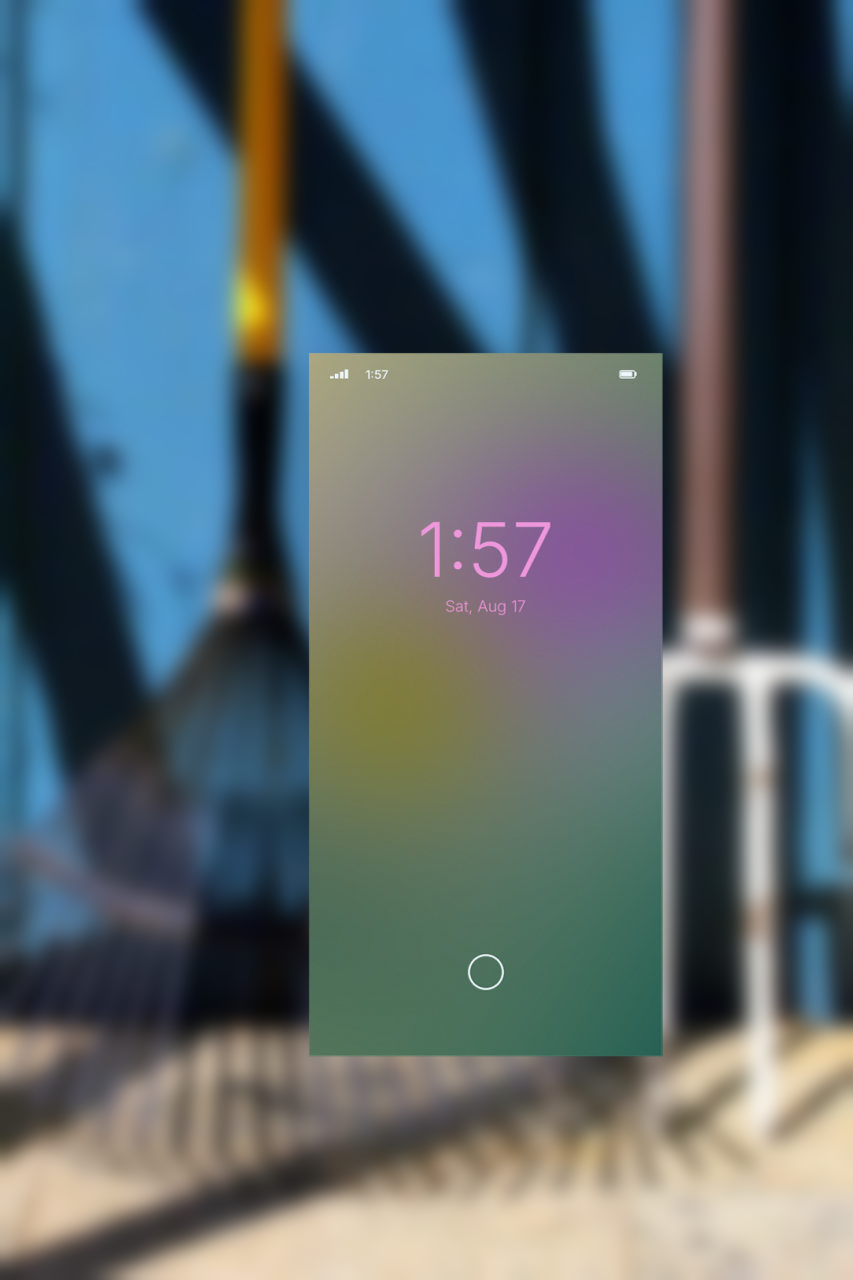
{"hour": 1, "minute": 57}
